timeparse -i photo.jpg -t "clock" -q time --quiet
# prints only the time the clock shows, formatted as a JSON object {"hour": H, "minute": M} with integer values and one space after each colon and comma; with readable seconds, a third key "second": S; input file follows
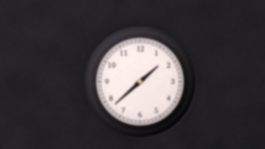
{"hour": 1, "minute": 38}
